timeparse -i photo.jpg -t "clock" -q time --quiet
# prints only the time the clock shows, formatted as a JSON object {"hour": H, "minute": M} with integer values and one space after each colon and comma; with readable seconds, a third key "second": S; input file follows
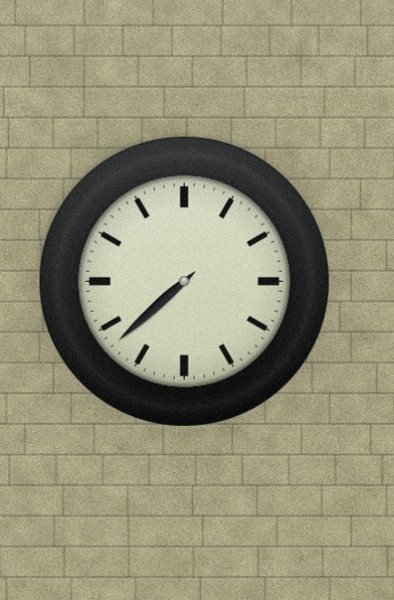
{"hour": 7, "minute": 38}
